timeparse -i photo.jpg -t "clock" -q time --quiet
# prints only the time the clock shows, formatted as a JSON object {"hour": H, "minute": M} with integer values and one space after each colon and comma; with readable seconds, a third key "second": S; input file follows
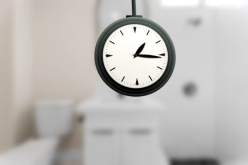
{"hour": 1, "minute": 16}
